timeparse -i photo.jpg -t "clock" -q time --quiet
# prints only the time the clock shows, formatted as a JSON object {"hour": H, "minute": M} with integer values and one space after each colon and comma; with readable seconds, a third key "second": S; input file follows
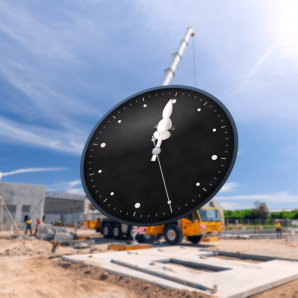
{"hour": 11, "minute": 59, "second": 25}
